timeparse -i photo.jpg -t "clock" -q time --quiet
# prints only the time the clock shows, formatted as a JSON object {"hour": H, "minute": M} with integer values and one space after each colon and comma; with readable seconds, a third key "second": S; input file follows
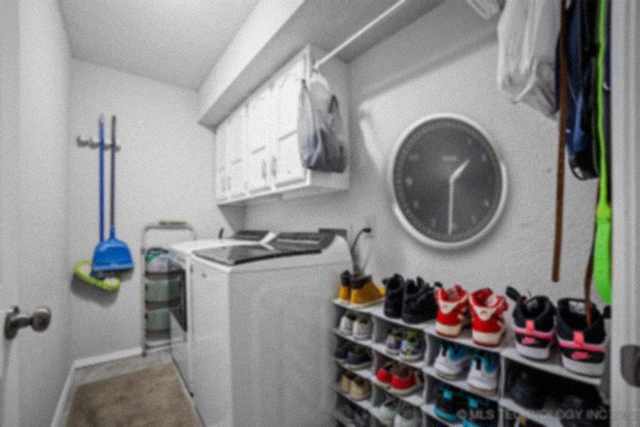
{"hour": 1, "minute": 31}
